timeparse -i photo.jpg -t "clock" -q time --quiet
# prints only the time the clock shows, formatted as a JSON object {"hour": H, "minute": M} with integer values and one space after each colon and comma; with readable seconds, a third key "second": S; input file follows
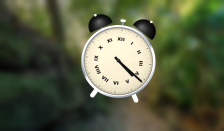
{"hour": 4, "minute": 21}
